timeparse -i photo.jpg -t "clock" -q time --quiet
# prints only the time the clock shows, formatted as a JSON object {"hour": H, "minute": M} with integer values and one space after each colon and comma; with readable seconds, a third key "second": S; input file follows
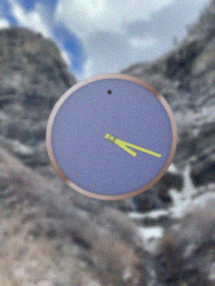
{"hour": 4, "minute": 19}
